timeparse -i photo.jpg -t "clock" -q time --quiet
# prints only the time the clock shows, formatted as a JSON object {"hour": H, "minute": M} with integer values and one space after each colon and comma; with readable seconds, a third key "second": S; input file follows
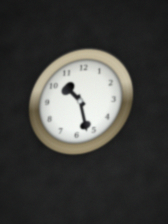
{"hour": 10, "minute": 27}
